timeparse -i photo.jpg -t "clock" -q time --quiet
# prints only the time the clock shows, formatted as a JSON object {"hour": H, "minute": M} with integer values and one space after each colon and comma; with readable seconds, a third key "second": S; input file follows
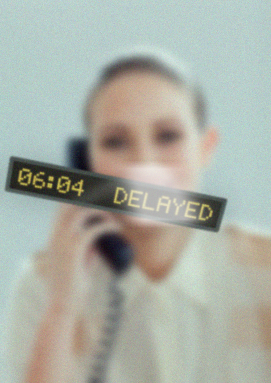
{"hour": 6, "minute": 4}
